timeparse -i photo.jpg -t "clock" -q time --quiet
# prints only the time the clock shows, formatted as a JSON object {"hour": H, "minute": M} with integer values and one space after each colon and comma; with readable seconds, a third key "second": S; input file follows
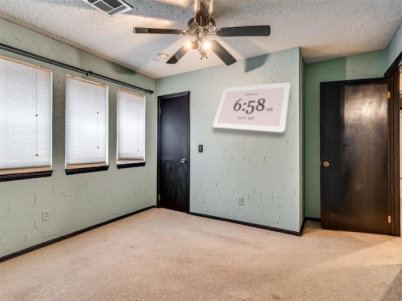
{"hour": 6, "minute": 58}
